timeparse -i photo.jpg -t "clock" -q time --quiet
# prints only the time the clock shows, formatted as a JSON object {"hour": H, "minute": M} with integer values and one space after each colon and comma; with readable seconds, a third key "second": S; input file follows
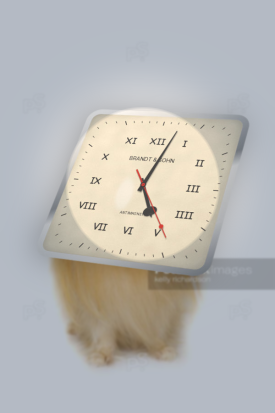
{"hour": 5, "minute": 2, "second": 24}
